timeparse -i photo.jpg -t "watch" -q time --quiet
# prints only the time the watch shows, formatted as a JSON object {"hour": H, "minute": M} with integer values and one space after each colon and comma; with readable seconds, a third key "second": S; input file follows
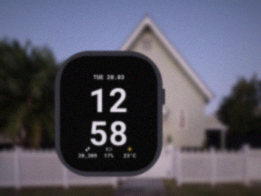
{"hour": 12, "minute": 58}
